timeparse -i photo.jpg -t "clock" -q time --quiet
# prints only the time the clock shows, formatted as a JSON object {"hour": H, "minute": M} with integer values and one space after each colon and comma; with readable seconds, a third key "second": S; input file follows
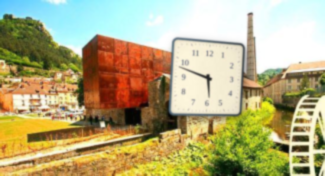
{"hour": 5, "minute": 48}
